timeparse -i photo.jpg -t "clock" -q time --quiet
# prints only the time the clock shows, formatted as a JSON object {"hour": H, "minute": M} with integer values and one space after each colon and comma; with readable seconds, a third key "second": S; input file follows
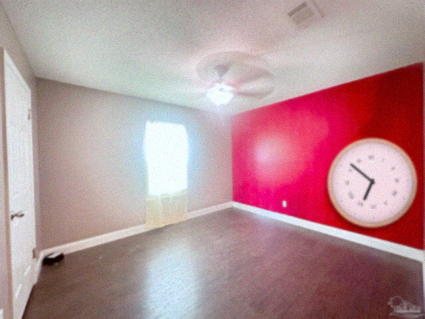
{"hour": 6, "minute": 52}
